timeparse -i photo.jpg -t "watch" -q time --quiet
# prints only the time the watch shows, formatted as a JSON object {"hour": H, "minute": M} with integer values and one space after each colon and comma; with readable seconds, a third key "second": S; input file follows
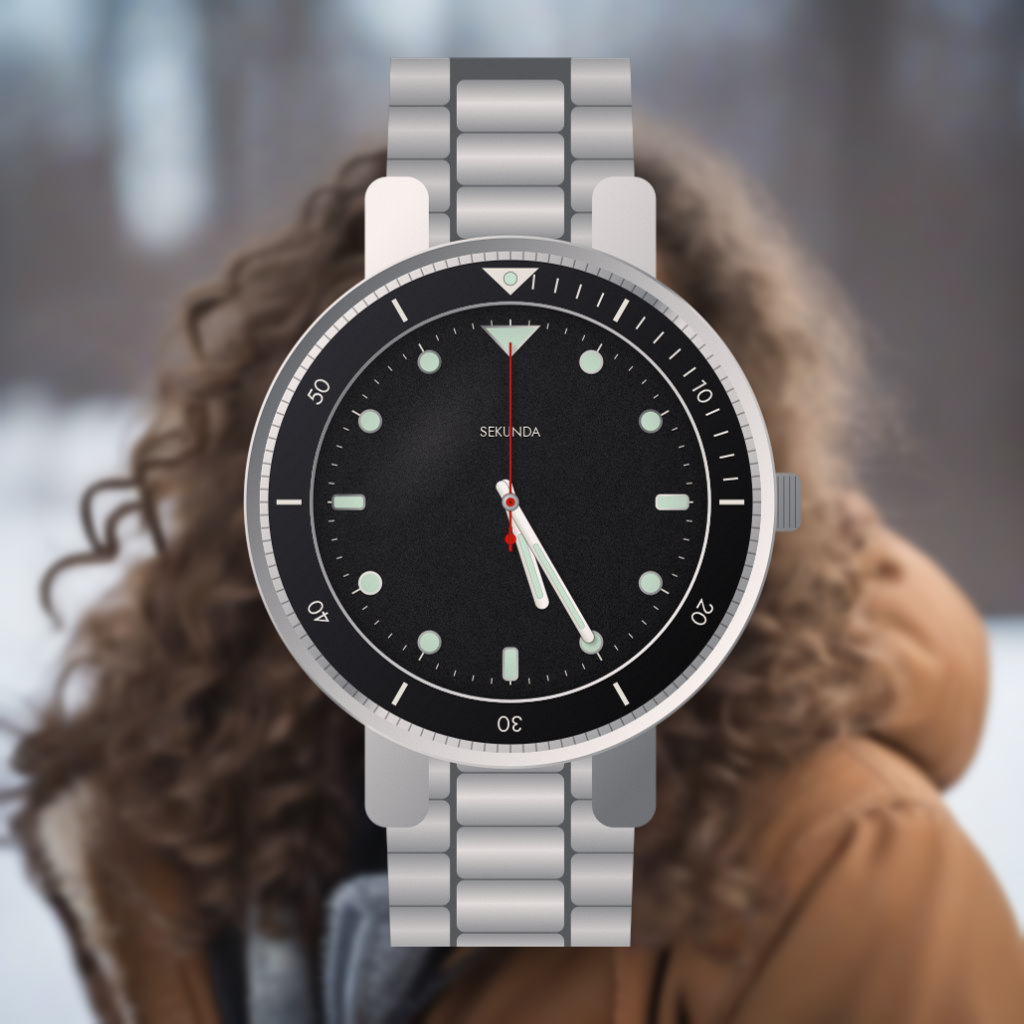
{"hour": 5, "minute": 25, "second": 0}
